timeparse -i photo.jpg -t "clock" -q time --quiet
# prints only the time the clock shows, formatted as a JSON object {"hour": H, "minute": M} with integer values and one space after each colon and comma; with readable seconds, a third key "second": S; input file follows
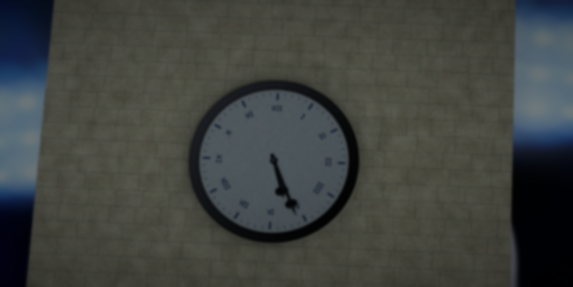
{"hour": 5, "minute": 26}
